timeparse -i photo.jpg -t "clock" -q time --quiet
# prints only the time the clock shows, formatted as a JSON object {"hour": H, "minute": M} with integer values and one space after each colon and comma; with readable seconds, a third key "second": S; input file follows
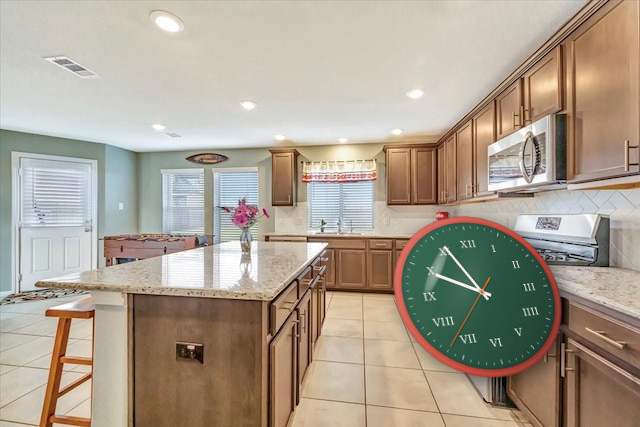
{"hour": 9, "minute": 55, "second": 37}
